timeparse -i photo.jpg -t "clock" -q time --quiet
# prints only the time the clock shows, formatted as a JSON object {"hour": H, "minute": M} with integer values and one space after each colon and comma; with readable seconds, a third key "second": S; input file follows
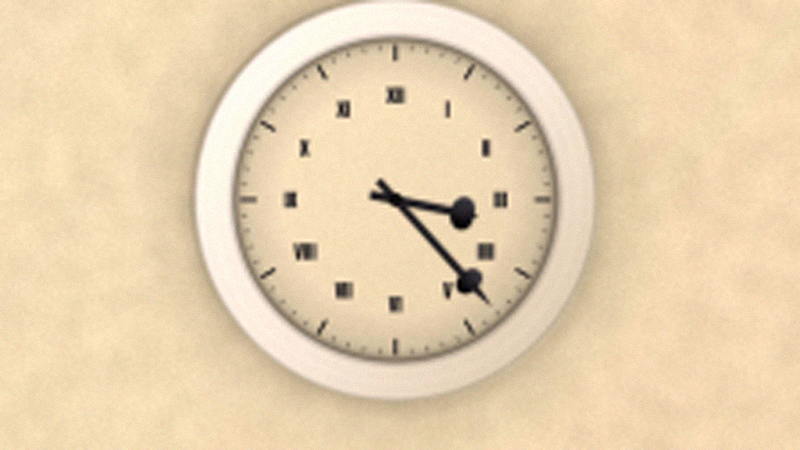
{"hour": 3, "minute": 23}
